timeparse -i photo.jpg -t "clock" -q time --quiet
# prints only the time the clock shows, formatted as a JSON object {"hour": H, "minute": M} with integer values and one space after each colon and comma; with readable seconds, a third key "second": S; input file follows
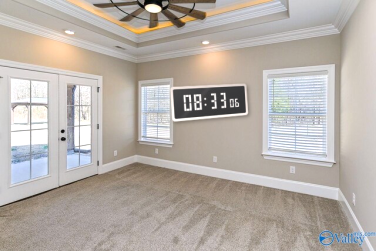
{"hour": 8, "minute": 33, "second": 6}
